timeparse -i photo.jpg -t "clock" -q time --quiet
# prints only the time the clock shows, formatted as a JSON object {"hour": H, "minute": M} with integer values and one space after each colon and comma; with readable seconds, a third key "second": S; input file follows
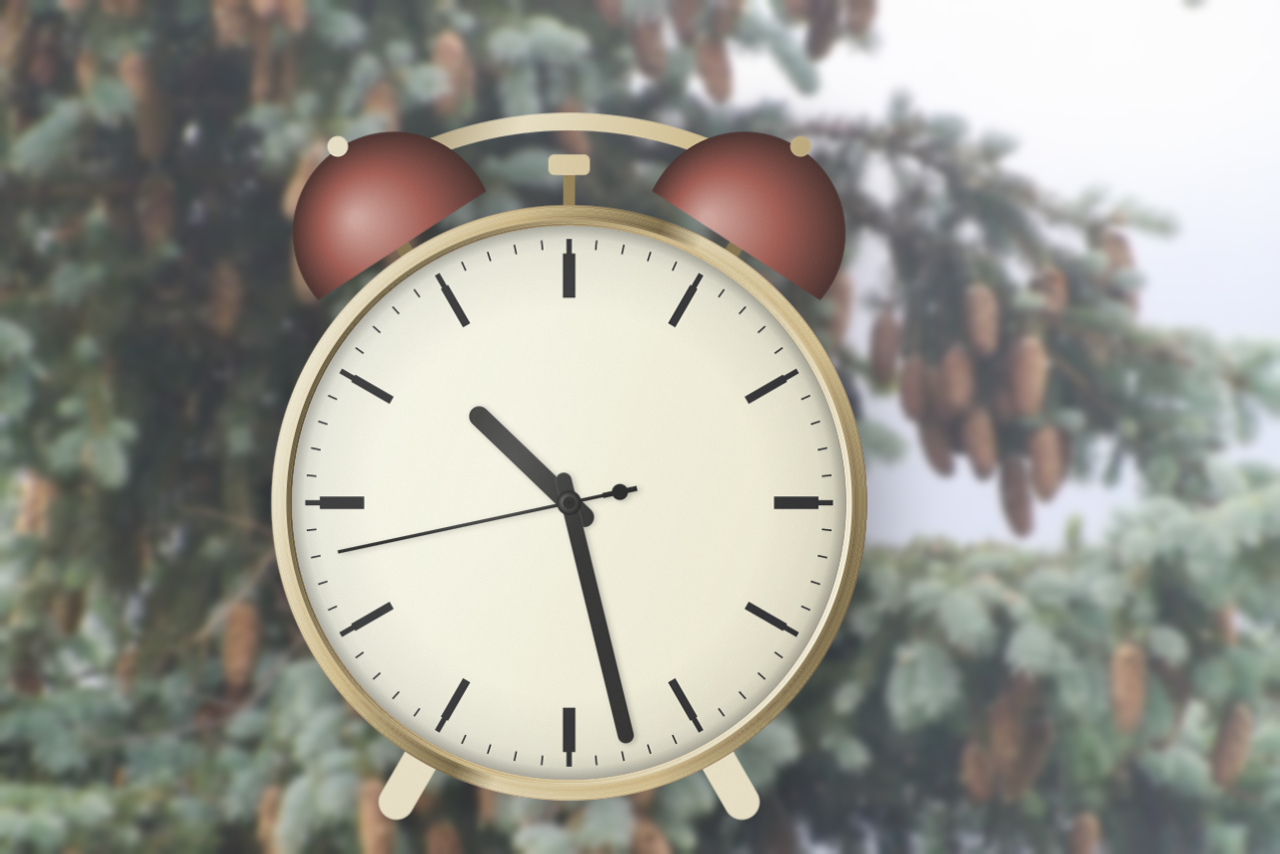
{"hour": 10, "minute": 27, "second": 43}
